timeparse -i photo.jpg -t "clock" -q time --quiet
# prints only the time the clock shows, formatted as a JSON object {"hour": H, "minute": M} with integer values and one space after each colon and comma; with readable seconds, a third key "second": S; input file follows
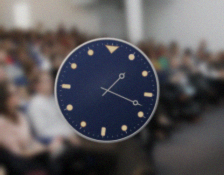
{"hour": 1, "minute": 18}
